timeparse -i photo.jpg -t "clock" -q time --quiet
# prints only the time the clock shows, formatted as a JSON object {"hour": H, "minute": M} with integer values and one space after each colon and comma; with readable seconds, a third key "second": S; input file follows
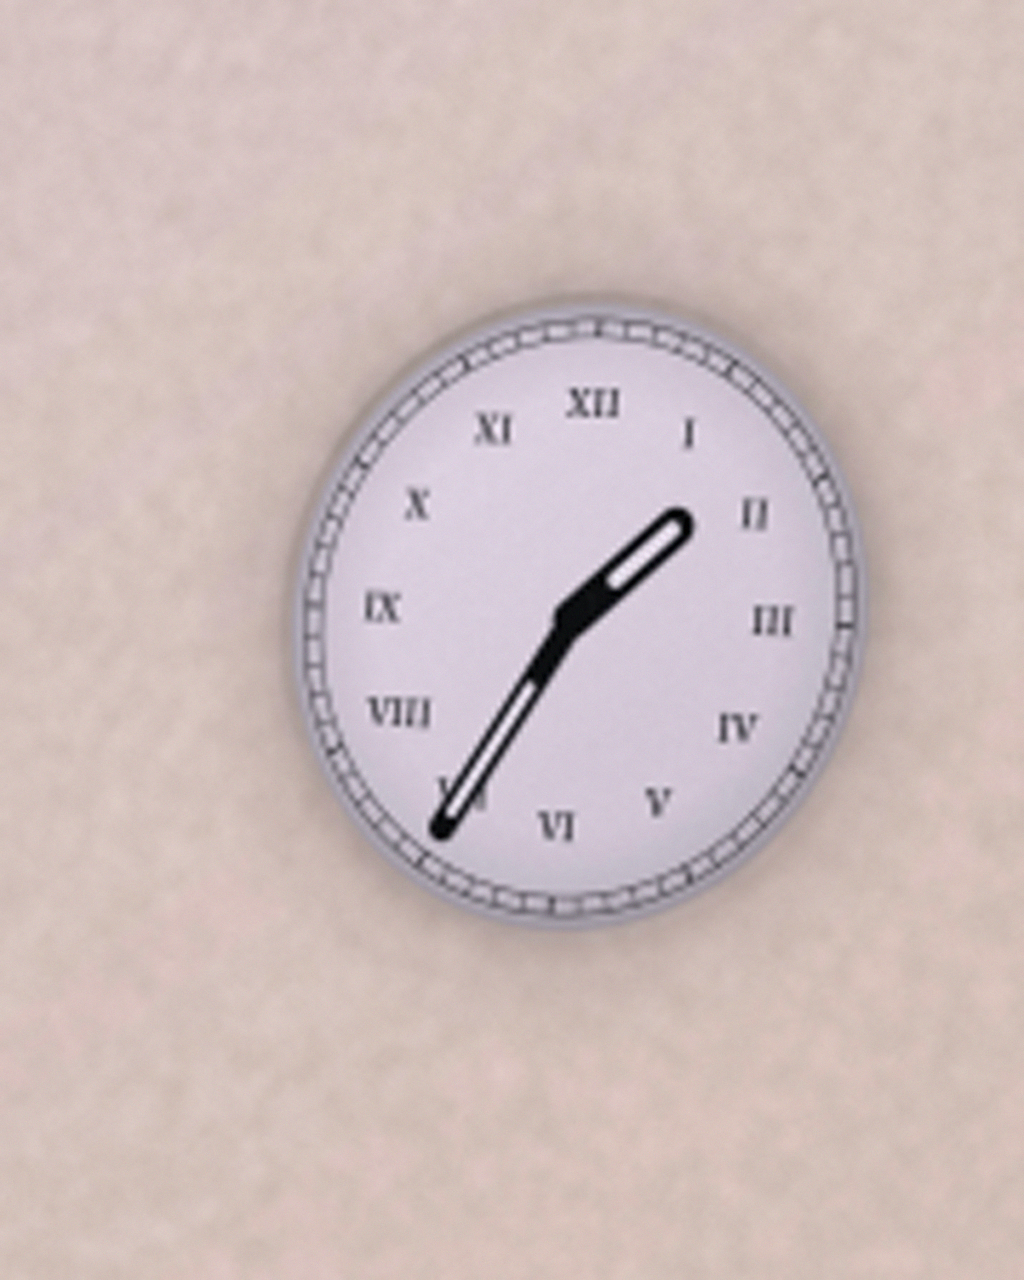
{"hour": 1, "minute": 35}
